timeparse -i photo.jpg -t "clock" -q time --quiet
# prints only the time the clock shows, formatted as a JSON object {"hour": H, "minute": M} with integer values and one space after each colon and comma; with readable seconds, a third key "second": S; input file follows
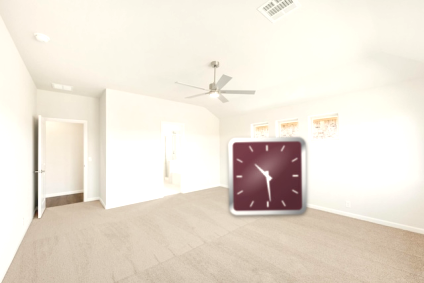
{"hour": 10, "minute": 29}
